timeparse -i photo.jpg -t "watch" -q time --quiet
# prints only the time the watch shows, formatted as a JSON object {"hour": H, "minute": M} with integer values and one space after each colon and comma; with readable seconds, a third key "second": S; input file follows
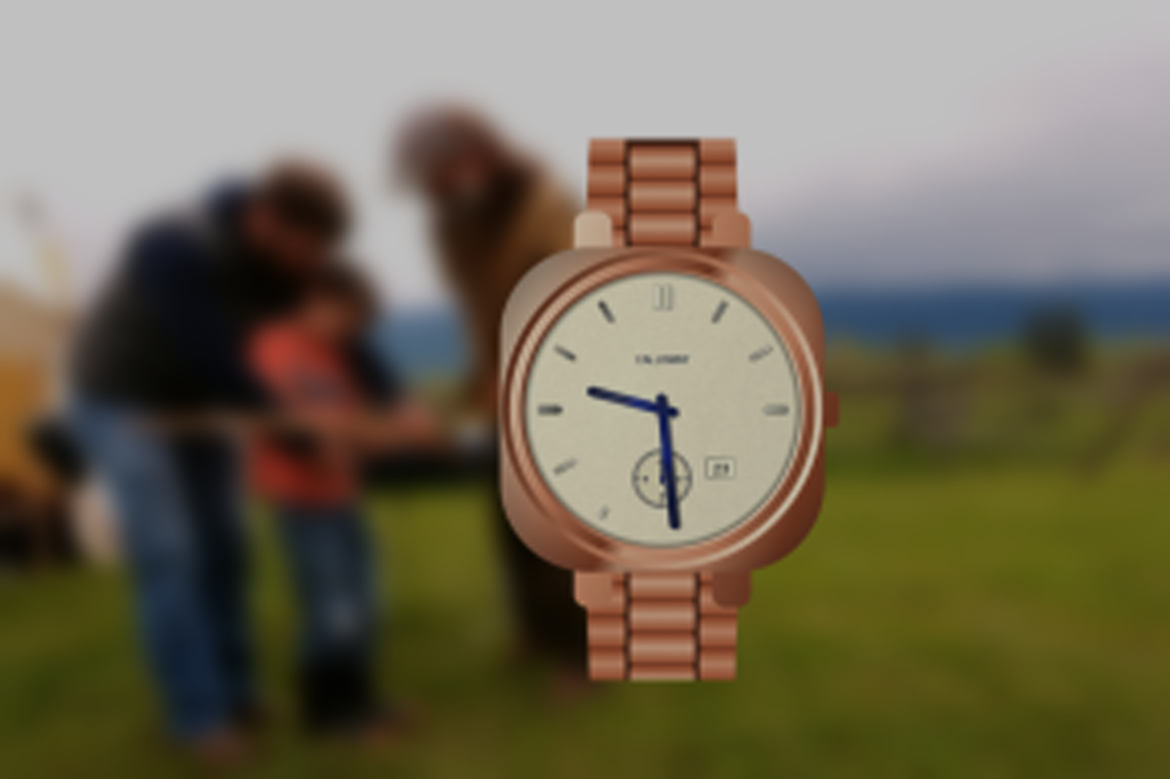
{"hour": 9, "minute": 29}
